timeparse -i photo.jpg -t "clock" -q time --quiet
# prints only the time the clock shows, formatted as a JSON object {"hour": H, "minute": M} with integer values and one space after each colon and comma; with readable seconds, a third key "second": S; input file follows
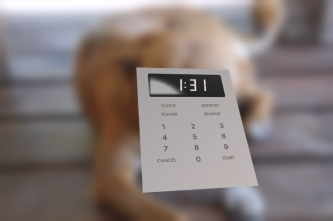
{"hour": 1, "minute": 31}
